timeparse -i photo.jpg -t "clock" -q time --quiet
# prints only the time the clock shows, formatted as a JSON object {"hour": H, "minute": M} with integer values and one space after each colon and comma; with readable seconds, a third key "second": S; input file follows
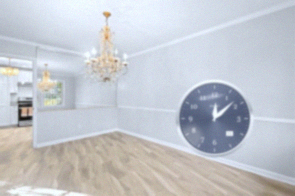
{"hour": 12, "minute": 8}
